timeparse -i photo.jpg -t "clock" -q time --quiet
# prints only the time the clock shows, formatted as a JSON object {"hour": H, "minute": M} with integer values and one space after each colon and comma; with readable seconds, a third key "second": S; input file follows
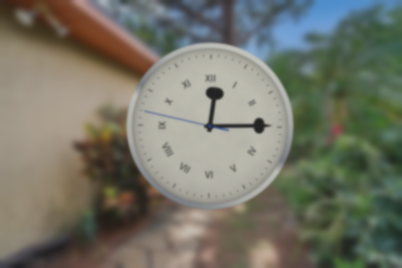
{"hour": 12, "minute": 14, "second": 47}
